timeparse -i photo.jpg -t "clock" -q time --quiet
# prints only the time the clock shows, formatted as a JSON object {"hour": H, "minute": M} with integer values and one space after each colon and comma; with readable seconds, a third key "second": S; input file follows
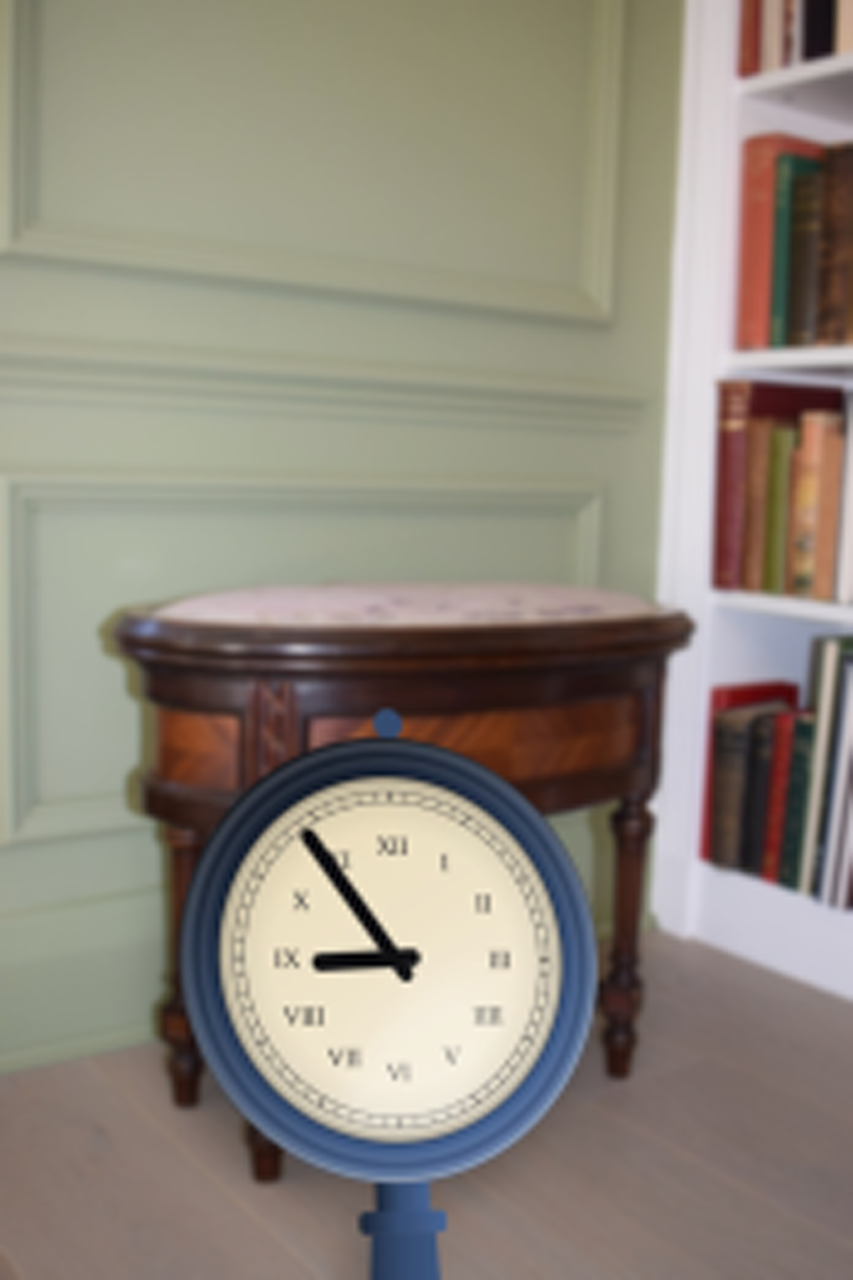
{"hour": 8, "minute": 54}
